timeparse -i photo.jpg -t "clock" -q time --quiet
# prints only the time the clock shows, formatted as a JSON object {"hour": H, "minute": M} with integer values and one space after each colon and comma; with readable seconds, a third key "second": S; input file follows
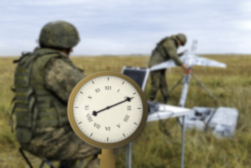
{"hour": 8, "minute": 11}
